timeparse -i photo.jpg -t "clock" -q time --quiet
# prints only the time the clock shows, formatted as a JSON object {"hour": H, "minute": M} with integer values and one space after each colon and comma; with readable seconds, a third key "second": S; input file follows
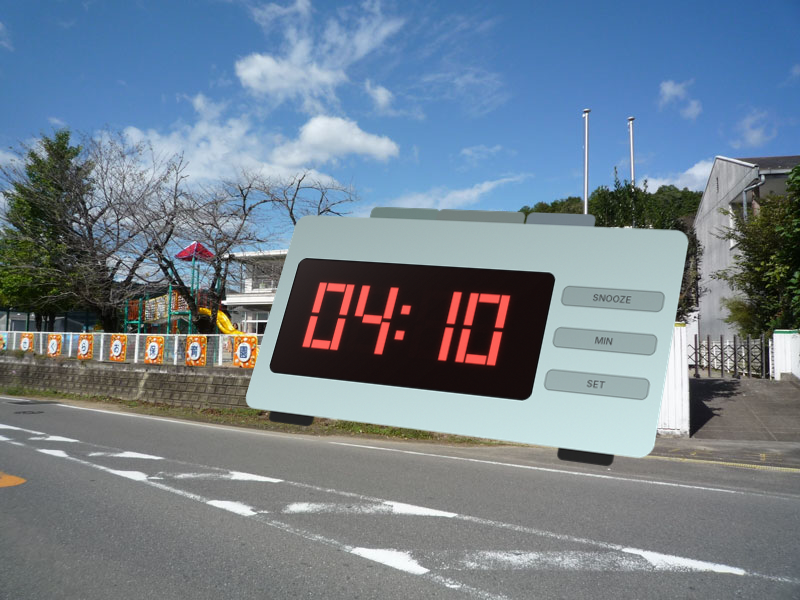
{"hour": 4, "minute": 10}
